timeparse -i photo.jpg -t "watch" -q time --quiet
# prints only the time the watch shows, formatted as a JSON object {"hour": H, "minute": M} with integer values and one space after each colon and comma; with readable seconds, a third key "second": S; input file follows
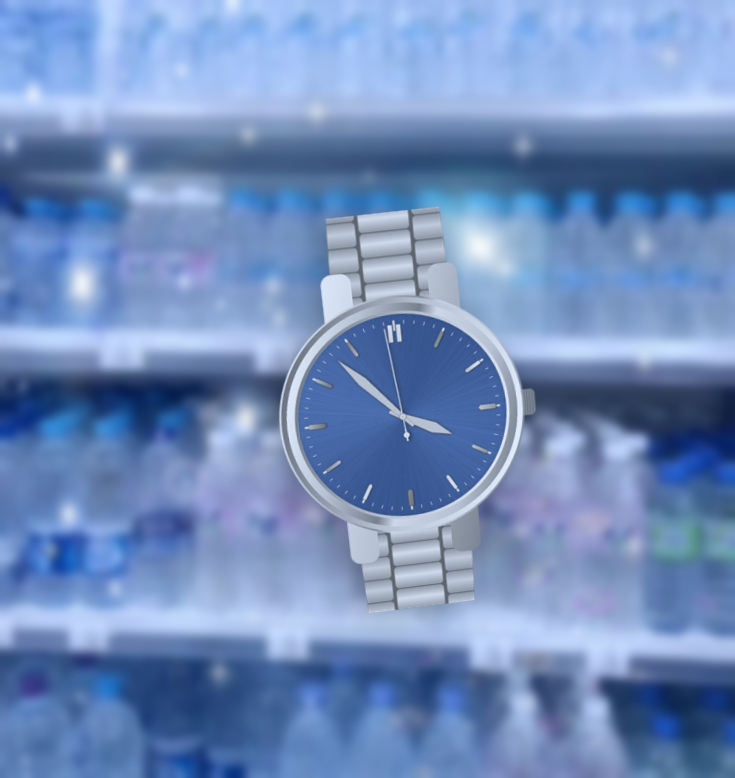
{"hour": 3, "minute": 52, "second": 59}
